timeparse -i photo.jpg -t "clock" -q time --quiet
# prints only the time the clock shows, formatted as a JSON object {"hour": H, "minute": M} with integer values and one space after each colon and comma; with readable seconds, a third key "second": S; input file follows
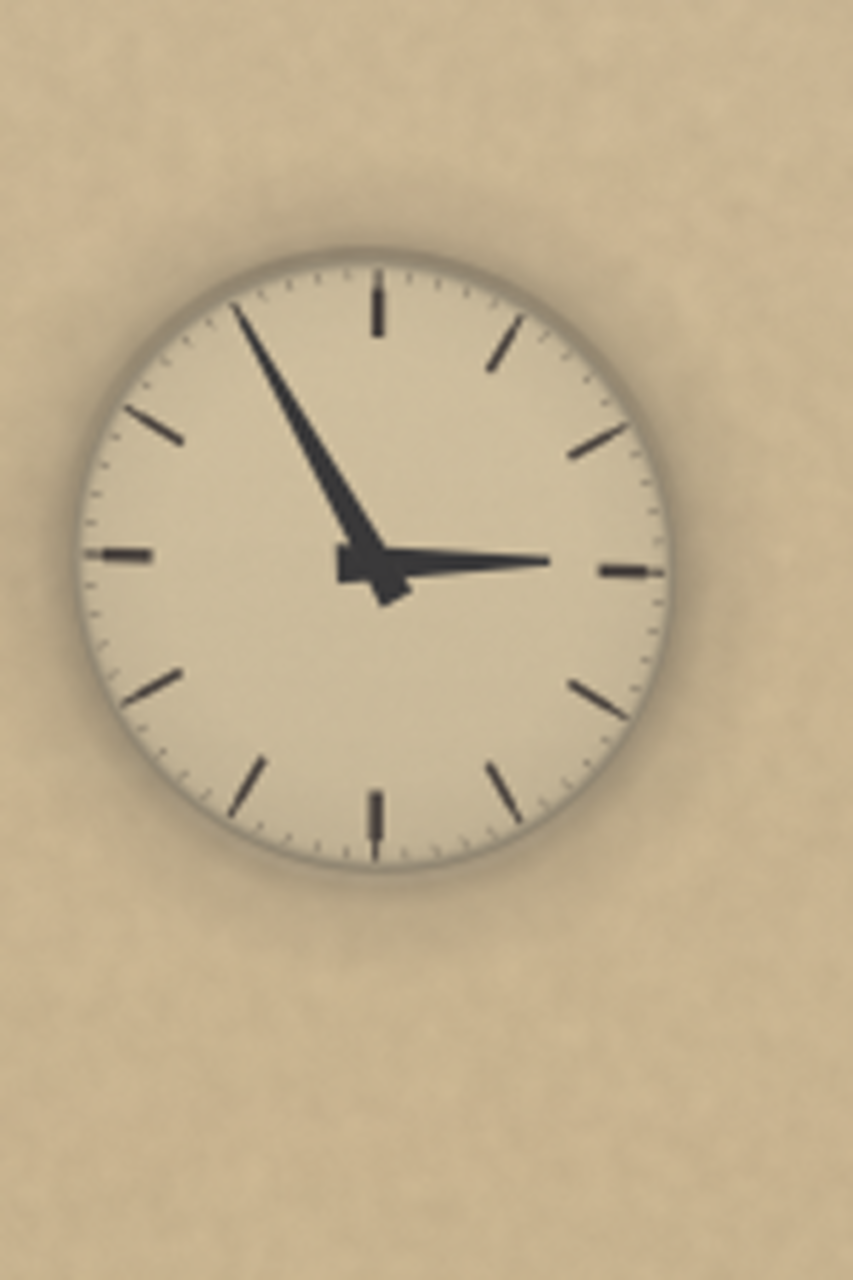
{"hour": 2, "minute": 55}
